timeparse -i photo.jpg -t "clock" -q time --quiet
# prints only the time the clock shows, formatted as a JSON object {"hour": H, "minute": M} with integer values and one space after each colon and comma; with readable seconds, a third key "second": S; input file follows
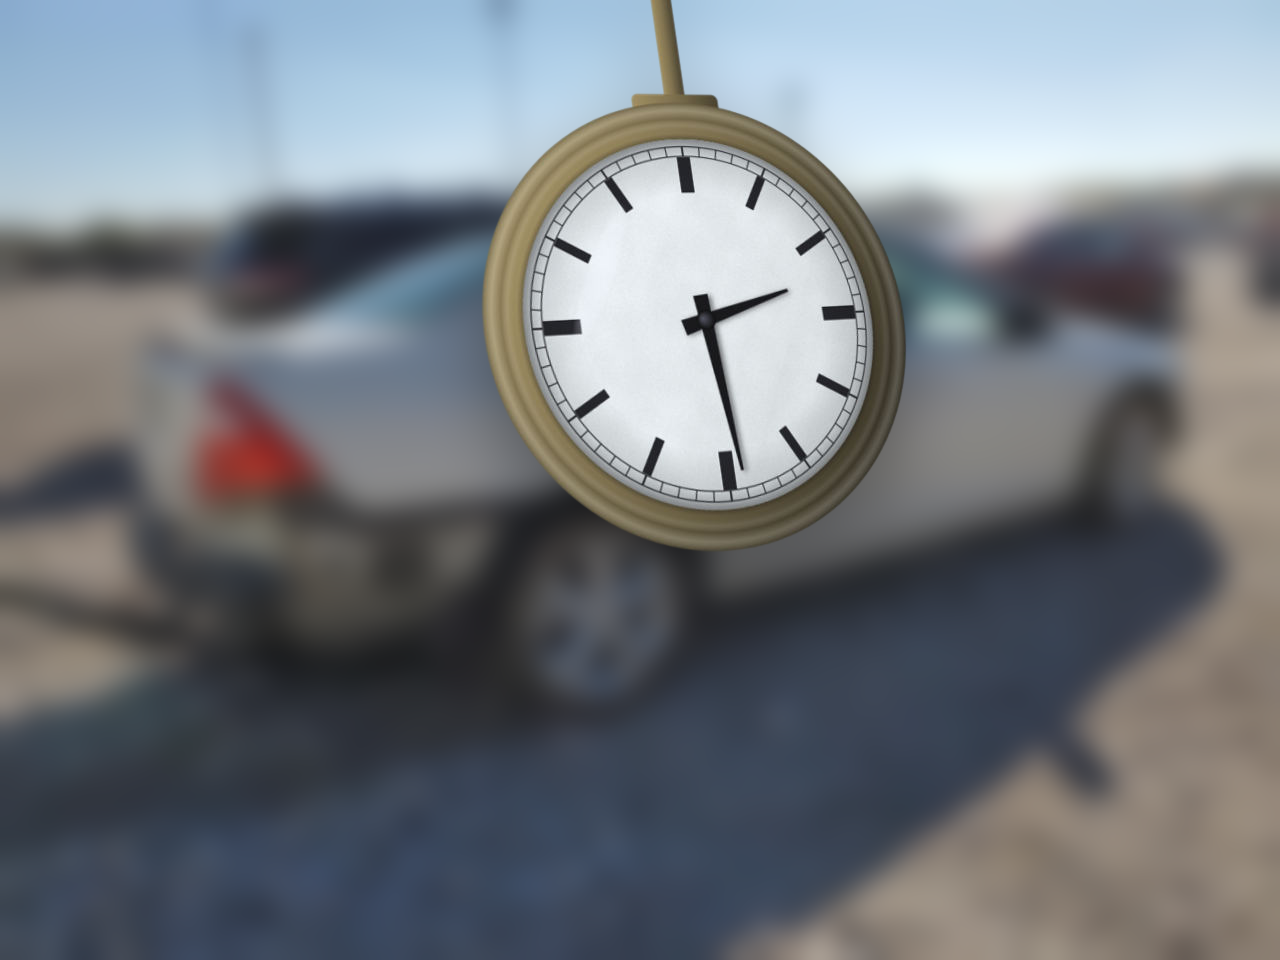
{"hour": 2, "minute": 29}
